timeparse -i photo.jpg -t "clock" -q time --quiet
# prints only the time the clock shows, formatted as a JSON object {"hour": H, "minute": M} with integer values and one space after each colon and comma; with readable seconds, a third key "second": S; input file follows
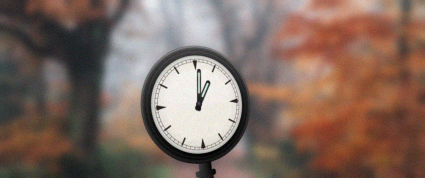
{"hour": 1, "minute": 1}
